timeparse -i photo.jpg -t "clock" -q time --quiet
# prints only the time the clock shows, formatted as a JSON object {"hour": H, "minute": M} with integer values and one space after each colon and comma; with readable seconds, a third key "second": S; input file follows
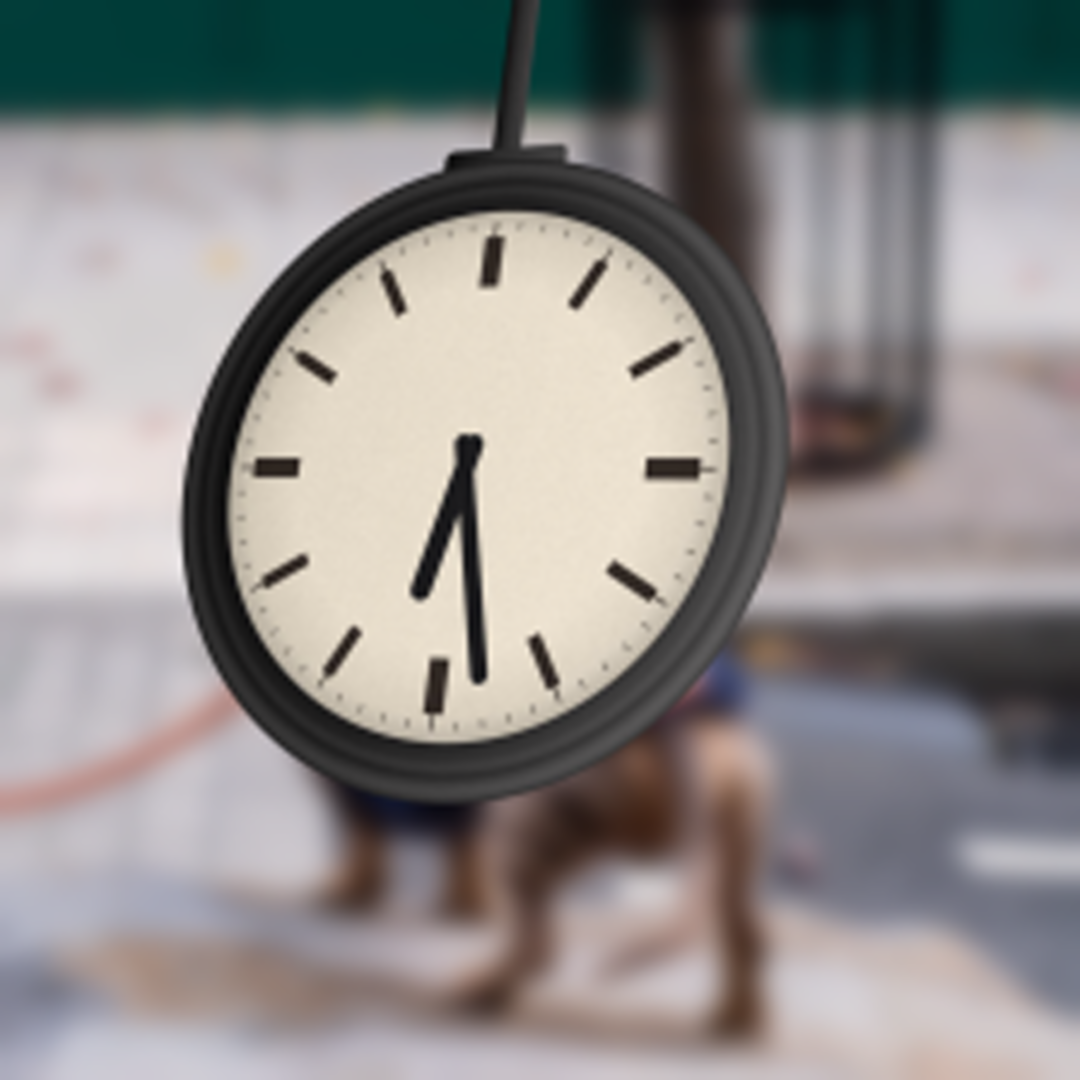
{"hour": 6, "minute": 28}
